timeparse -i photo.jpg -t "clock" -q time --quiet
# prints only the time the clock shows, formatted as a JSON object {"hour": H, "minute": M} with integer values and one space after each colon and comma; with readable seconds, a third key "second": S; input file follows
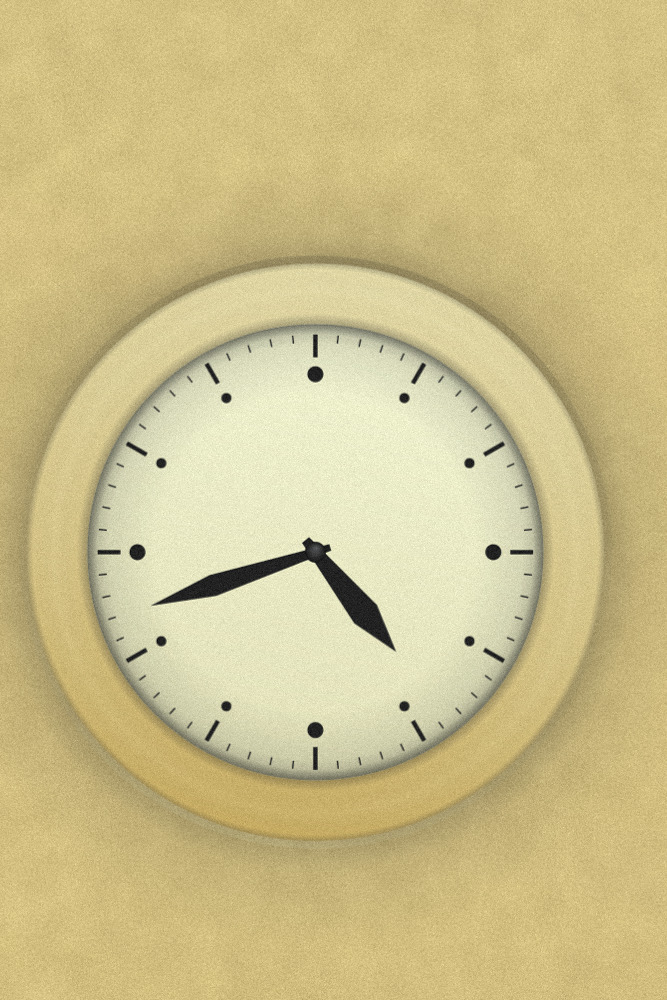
{"hour": 4, "minute": 42}
